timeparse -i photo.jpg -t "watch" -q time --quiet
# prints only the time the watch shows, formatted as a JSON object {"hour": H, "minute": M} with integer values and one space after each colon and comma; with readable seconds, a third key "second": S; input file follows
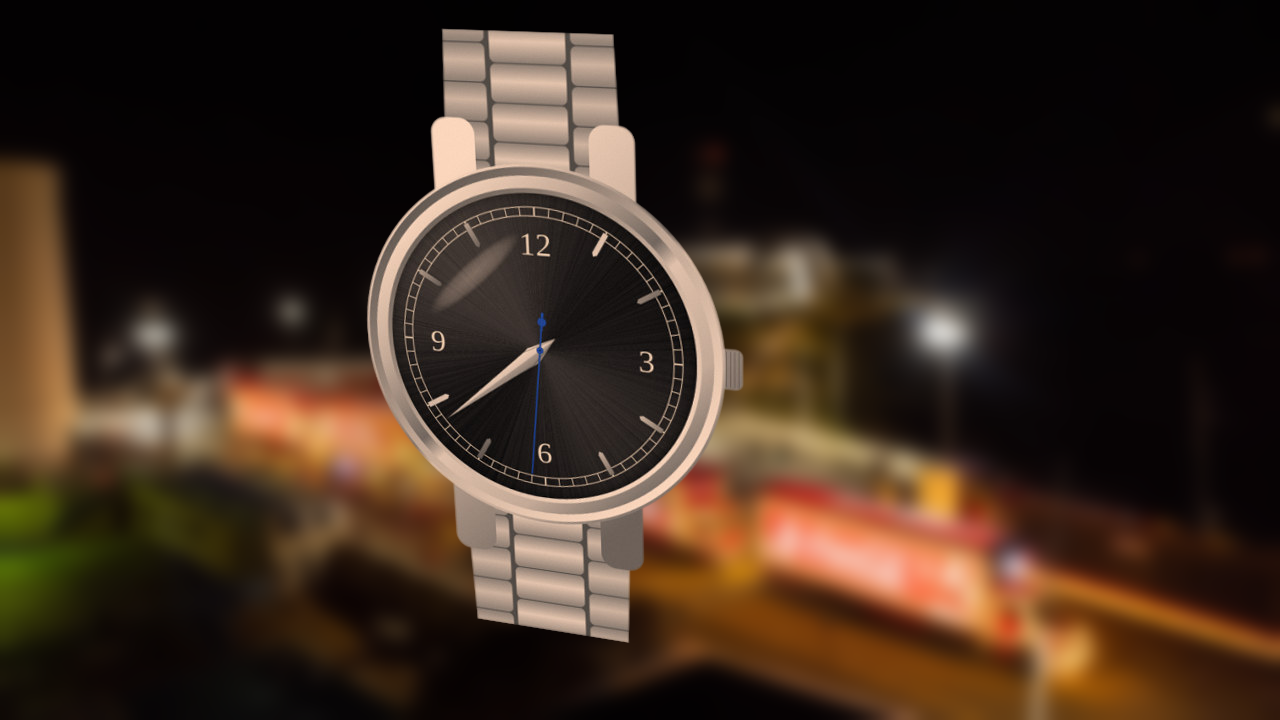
{"hour": 7, "minute": 38, "second": 31}
